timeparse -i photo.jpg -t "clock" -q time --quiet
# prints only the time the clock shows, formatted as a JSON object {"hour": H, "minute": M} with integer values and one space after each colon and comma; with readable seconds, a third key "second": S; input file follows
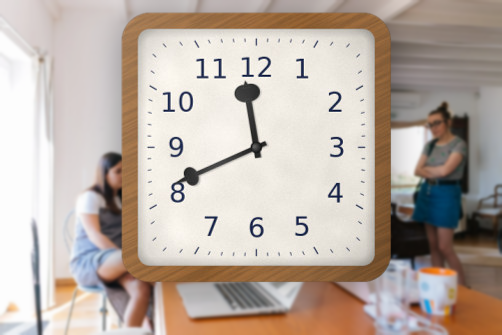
{"hour": 11, "minute": 41}
